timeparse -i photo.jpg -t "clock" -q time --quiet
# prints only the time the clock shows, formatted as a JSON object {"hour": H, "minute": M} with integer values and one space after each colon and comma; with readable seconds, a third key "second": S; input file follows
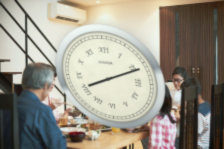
{"hour": 8, "minute": 11}
